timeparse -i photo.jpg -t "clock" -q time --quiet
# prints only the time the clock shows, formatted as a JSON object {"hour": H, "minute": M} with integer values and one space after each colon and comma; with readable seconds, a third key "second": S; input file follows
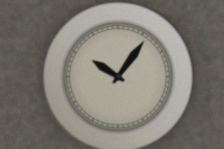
{"hour": 10, "minute": 6}
